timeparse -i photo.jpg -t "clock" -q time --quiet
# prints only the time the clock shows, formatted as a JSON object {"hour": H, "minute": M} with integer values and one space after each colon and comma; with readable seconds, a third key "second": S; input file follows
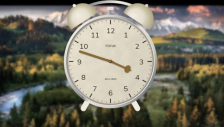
{"hour": 3, "minute": 48}
